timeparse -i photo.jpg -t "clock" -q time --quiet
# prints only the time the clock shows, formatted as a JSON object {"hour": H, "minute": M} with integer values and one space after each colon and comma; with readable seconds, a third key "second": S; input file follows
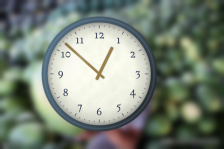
{"hour": 12, "minute": 52}
